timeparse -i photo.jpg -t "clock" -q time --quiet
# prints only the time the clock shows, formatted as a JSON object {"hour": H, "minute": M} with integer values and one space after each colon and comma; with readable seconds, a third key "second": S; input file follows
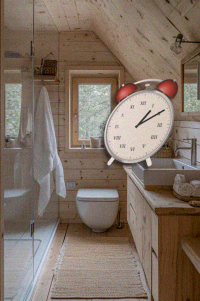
{"hour": 1, "minute": 10}
